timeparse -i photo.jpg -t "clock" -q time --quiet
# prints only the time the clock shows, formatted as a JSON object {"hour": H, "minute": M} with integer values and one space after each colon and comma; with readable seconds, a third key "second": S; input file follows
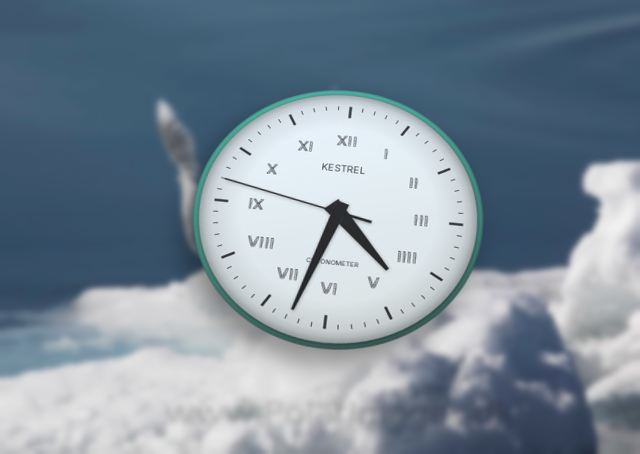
{"hour": 4, "minute": 32, "second": 47}
